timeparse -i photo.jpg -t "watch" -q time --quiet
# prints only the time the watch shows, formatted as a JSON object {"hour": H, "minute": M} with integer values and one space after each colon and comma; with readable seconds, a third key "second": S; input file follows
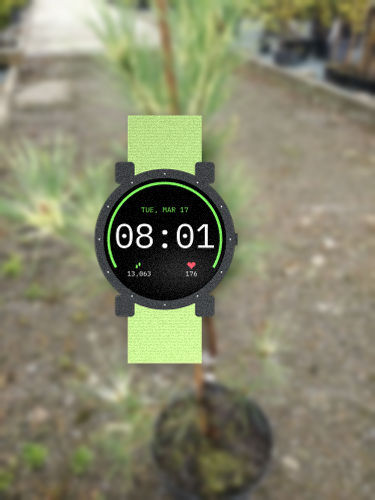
{"hour": 8, "minute": 1}
